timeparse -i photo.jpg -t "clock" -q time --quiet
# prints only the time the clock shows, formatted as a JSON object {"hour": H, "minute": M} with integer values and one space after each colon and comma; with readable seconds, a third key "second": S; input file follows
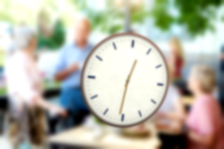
{"hour": 12, "minute": 31}
